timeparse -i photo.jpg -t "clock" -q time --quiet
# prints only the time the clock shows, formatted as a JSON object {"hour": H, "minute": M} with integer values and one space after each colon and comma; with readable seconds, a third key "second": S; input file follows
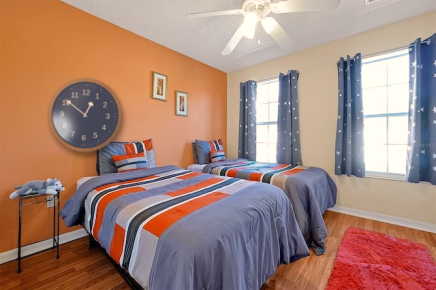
{"hour": 12, "minute": 51}
